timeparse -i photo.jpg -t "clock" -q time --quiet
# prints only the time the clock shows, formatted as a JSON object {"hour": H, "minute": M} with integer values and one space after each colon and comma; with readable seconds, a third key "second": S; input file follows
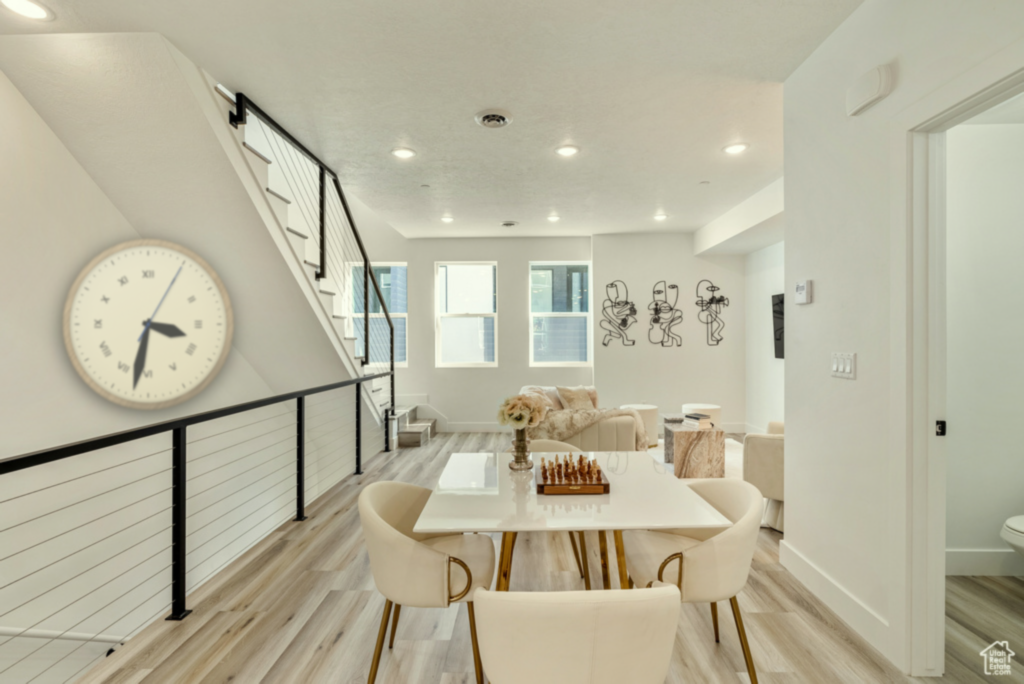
{"hour": 3, "minute": 32, "second": 5}
